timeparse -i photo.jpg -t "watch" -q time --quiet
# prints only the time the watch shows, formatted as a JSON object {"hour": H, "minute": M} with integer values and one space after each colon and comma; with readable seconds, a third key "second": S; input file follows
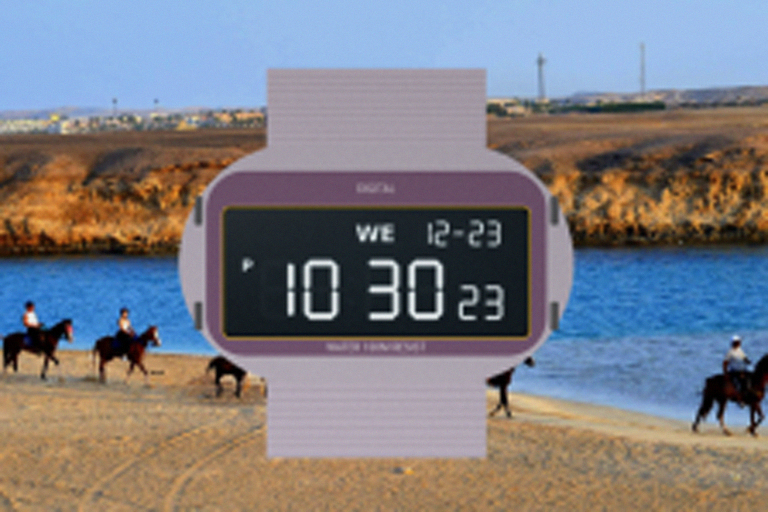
{"hour": 10, "minute": 30, "second": 23}
